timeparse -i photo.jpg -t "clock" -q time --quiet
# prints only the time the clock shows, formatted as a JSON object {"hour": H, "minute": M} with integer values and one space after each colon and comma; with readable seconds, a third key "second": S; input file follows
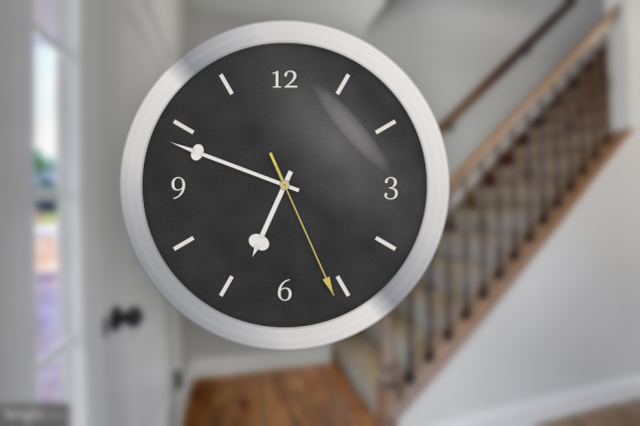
{"hour": 6, "minute": 48, "second": 26}
